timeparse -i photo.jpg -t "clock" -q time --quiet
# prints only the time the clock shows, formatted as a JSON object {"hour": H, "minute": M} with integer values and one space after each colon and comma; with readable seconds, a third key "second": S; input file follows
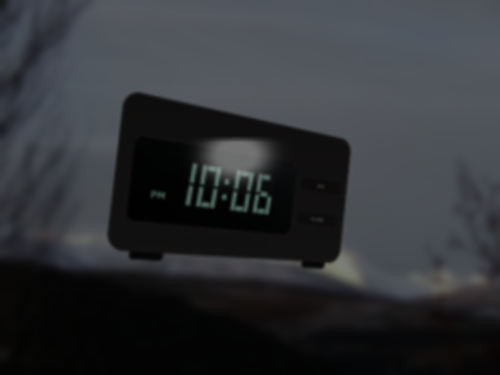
{"hour": 10, "minute": 6}
